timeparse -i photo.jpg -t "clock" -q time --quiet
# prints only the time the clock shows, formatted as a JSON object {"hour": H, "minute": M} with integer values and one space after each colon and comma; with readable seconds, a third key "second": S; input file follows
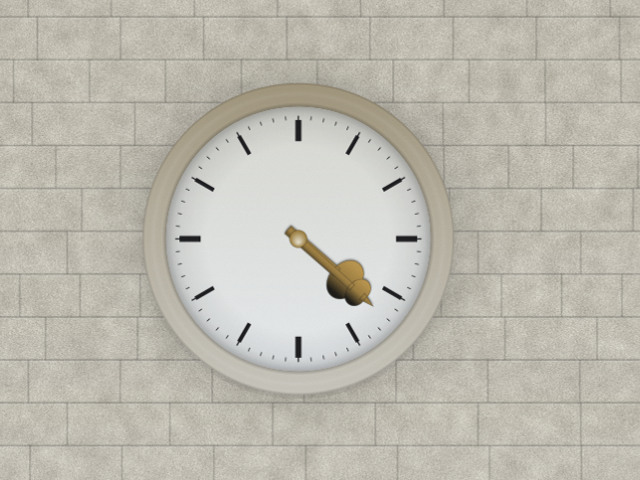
{"hour": 4, "minute": 22}
